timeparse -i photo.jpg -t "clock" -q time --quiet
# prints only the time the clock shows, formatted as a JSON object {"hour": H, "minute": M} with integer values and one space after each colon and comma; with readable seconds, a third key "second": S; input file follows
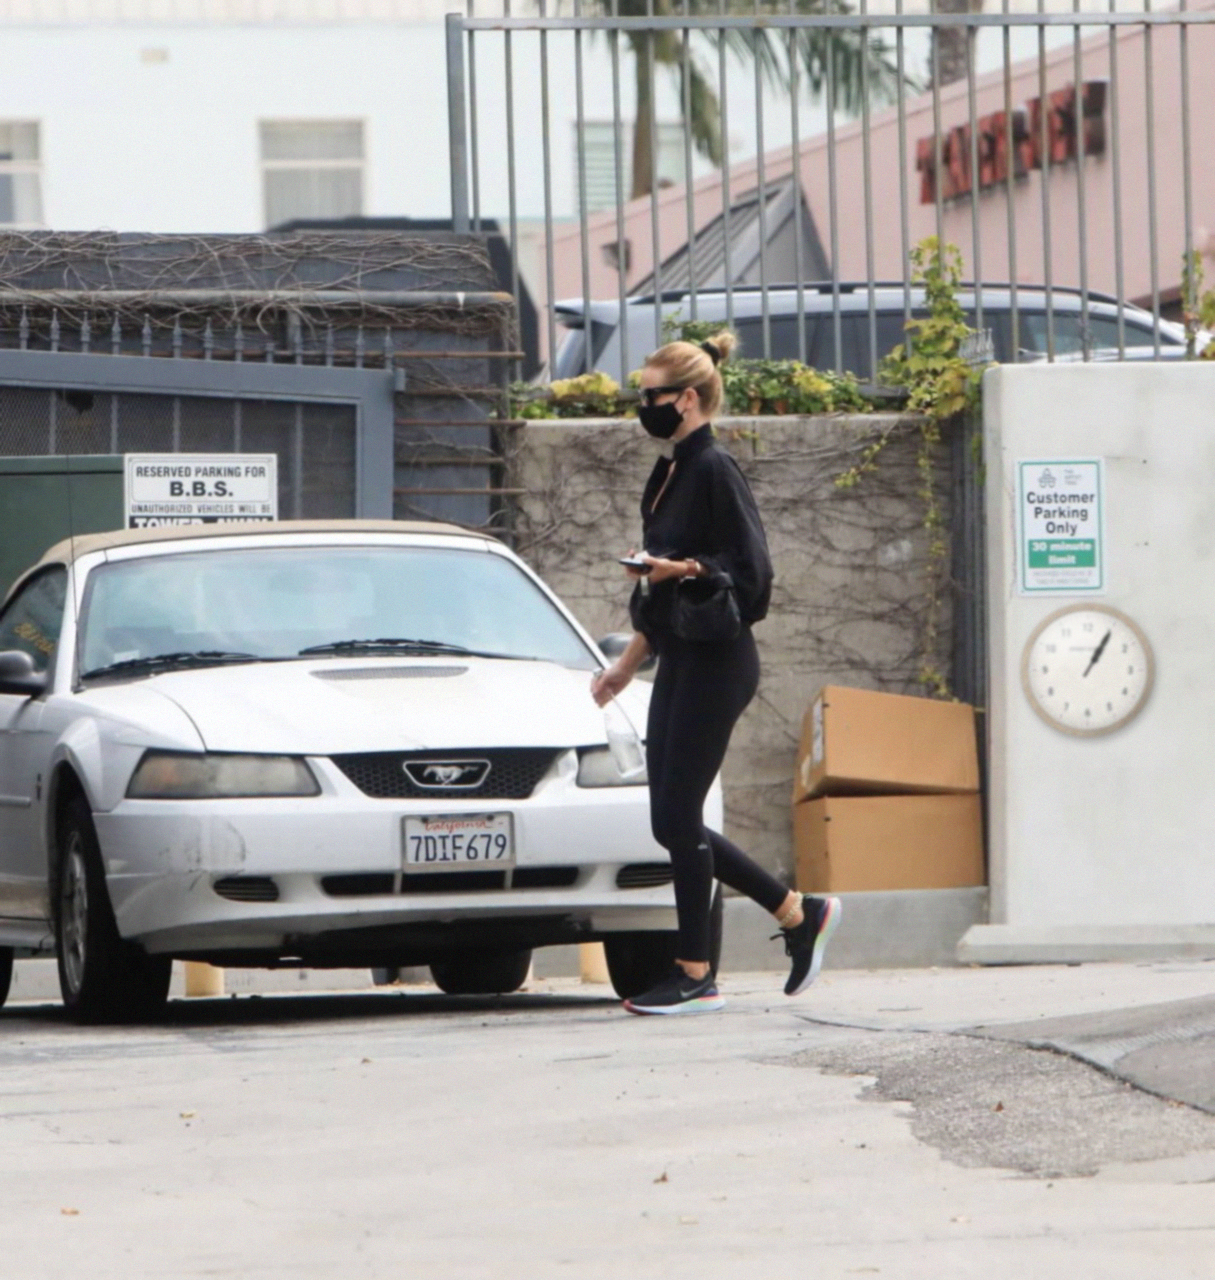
{"hour": 1, "minute": 5}
